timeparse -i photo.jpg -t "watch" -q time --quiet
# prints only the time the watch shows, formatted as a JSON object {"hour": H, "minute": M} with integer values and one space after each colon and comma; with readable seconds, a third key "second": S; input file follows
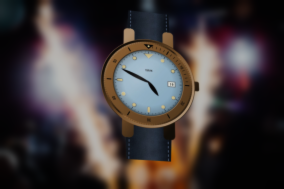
{"hour": 4, "minute": 49}
